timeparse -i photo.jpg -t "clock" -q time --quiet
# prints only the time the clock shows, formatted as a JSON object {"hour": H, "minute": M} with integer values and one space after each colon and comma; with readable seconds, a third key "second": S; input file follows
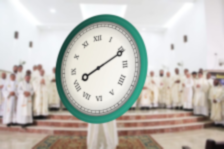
{"hour": 8, "minute": 11}
